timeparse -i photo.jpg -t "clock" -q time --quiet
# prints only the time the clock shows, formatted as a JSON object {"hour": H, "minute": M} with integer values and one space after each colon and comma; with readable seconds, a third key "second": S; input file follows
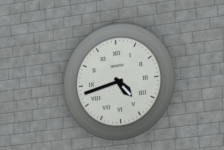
{"hour": 4, "minute": 43}
